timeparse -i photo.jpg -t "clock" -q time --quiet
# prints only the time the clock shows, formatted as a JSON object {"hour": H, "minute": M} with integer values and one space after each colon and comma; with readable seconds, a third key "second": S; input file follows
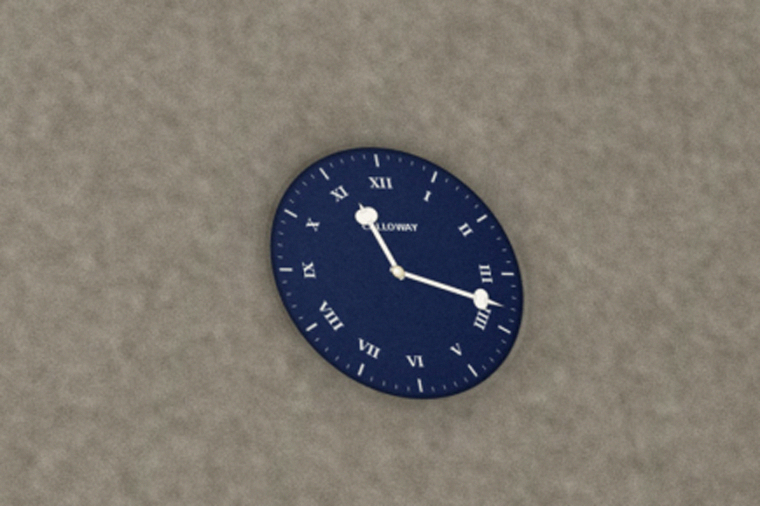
{"hour": 11, "minute": 18}
